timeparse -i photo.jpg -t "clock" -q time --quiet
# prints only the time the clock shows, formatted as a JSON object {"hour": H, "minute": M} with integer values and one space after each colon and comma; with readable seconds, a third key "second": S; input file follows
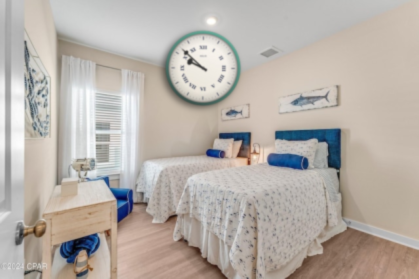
{"hour": 9, "minute": 52}
